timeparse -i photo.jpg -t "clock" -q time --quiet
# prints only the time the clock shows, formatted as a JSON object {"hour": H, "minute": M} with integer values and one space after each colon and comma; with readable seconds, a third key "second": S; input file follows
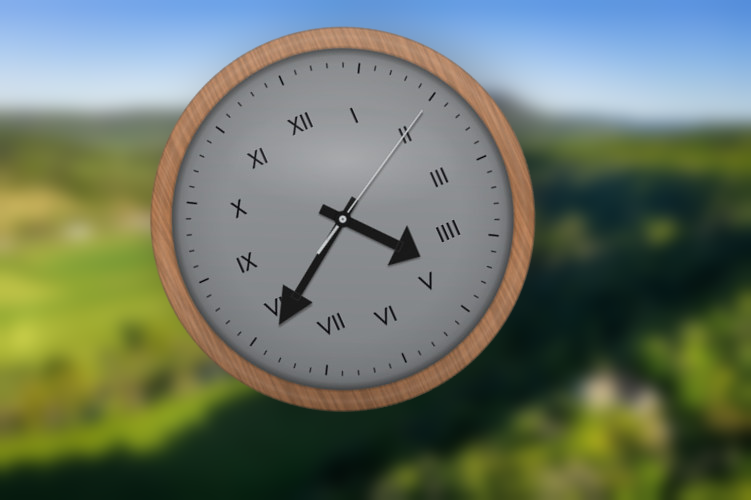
{"hour": 4, "minute": 39, "second": 10}
